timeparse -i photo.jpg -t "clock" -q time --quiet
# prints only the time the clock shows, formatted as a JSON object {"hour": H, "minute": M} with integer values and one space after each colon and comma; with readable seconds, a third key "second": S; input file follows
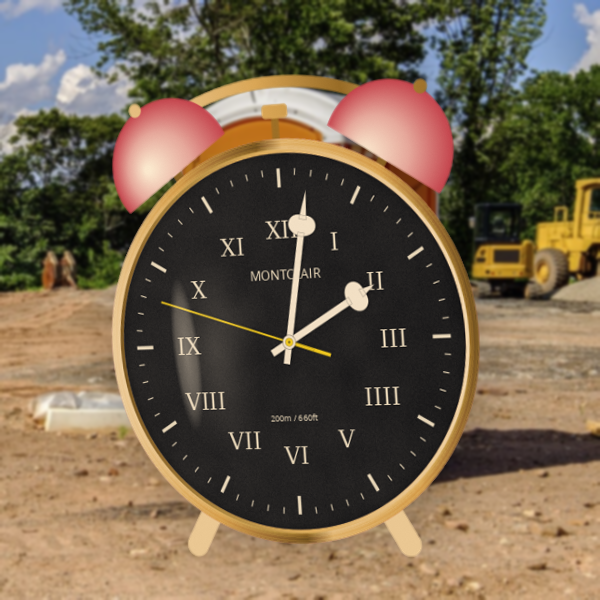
{"hour": 2, "minute": 1, "second": 48}
